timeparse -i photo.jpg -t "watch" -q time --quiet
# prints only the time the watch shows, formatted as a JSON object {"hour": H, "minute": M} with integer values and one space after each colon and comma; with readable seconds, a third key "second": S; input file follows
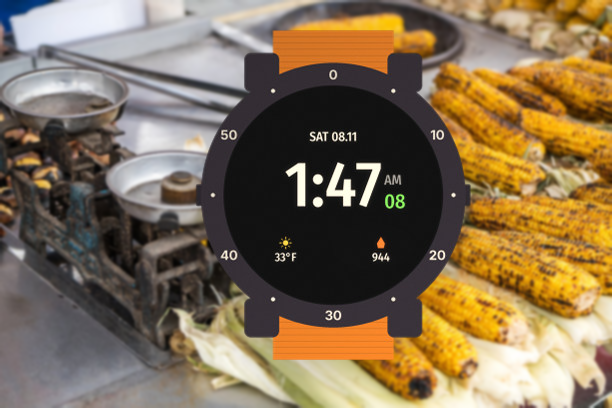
{"hour": 1, "minute": 47, "second": 8}
